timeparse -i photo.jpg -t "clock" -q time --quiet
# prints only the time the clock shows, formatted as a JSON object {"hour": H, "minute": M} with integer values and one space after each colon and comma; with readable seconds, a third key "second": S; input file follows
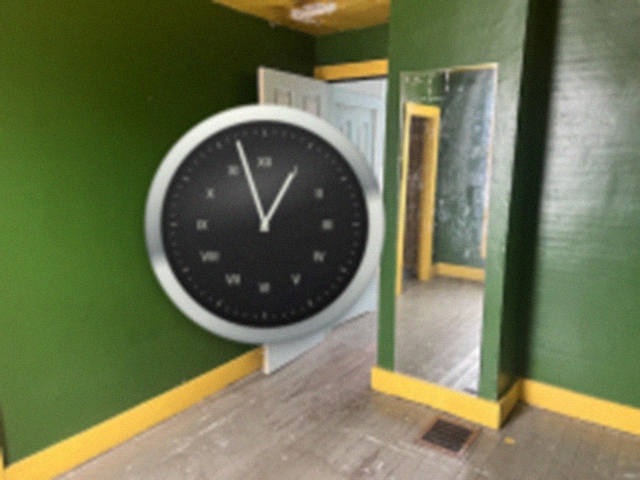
{"hour": 12, "minute": 57}
